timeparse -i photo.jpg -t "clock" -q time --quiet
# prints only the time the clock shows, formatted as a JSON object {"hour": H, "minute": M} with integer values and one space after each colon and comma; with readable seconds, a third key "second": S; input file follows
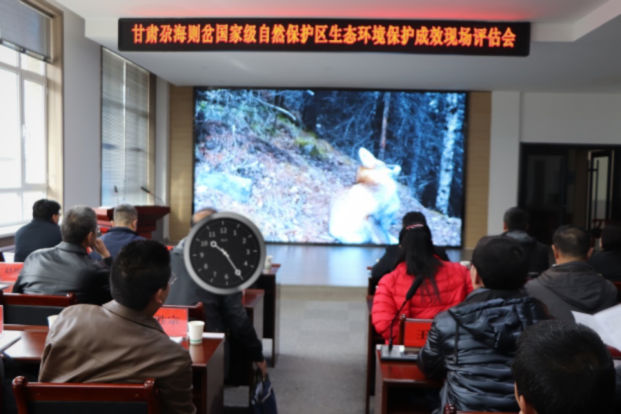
{"hour": 10, "minute": 25}
